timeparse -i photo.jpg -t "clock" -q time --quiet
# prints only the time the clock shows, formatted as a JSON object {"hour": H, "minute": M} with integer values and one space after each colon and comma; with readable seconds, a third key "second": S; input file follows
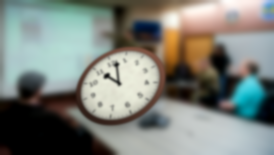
{"hour": 11, "minute": 2}
